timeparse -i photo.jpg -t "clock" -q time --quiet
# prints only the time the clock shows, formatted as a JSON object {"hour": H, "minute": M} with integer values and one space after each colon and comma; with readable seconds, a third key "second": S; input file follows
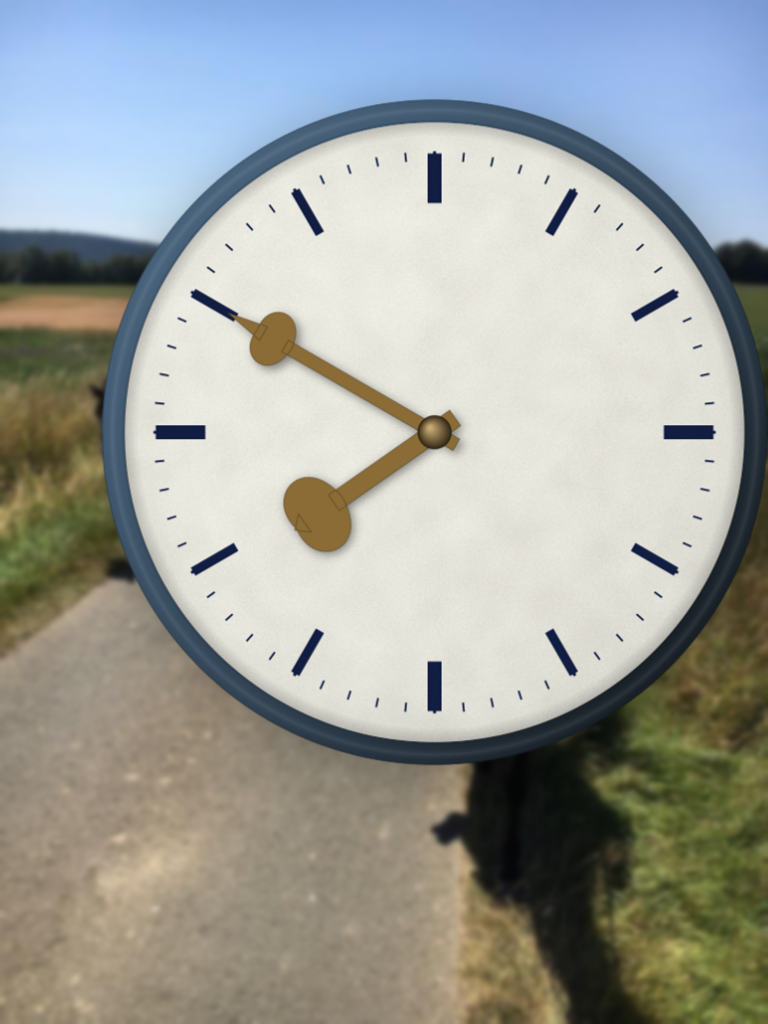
{"hour": 7, "minute": 50}
